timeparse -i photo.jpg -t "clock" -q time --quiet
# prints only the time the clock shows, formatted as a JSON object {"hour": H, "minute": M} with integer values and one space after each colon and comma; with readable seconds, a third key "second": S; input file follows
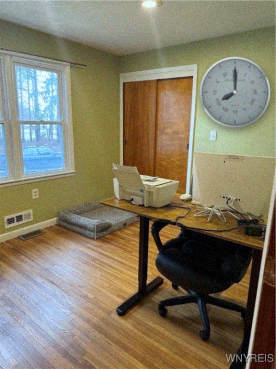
{"hour": 8, "minute": 0}
